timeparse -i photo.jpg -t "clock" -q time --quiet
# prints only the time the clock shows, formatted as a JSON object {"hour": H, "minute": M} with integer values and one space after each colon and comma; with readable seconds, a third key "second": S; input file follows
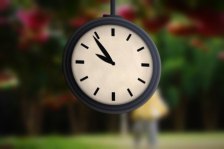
{"hour": 9, "minute": 54}
